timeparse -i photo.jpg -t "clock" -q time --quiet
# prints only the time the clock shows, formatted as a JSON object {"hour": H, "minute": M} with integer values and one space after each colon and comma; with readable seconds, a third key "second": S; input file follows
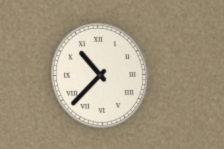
{"hour": 10, "minute": 38}
